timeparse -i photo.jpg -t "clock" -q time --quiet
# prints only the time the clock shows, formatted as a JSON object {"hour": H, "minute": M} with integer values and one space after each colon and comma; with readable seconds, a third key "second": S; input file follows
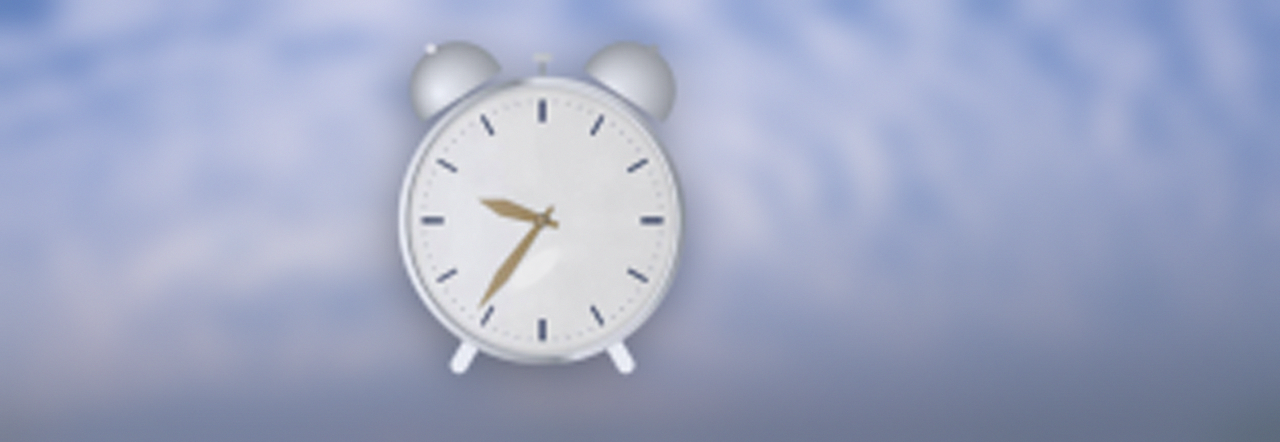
{"hour": 9, "minute": 36}
